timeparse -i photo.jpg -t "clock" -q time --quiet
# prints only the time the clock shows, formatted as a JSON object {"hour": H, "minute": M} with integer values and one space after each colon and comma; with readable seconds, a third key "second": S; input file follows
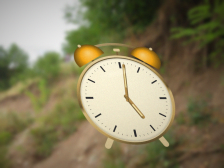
{"hour": 5, "minute": 1}
